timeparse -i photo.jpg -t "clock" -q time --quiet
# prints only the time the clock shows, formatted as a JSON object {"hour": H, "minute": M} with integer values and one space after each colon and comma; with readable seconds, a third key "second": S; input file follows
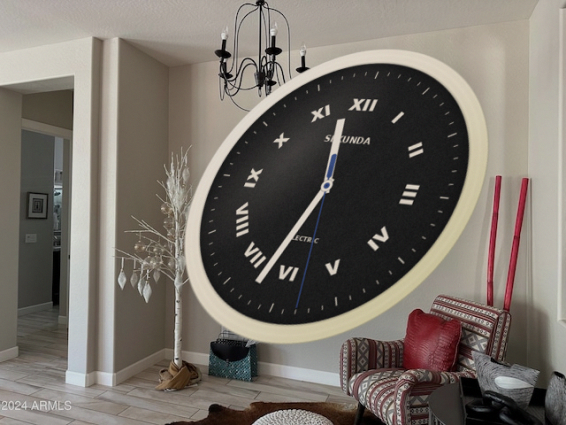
{"hour": 11, "minute": 32, "second": 28}
